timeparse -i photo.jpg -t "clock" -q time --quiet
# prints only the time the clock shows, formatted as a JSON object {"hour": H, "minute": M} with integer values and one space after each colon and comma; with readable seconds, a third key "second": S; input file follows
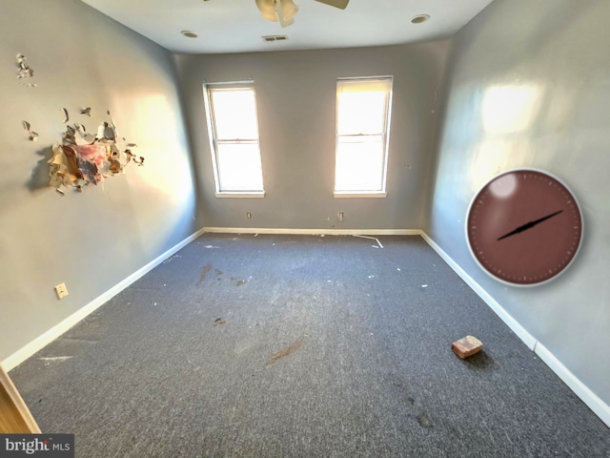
{"hour": 8, "minute": 11}
